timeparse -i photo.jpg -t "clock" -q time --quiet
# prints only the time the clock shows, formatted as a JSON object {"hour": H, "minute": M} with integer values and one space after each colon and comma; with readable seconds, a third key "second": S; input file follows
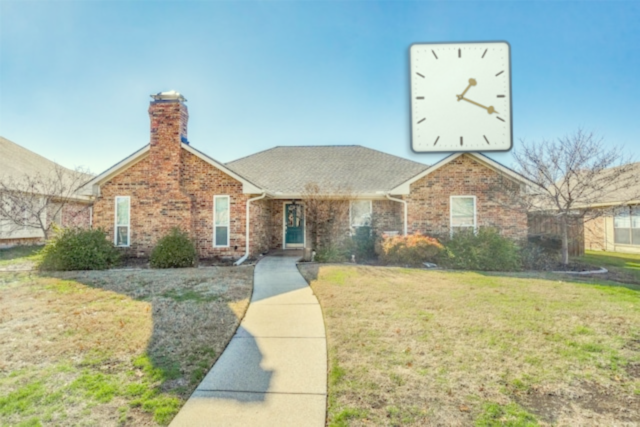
{"hour": 1, "minute": 19}
